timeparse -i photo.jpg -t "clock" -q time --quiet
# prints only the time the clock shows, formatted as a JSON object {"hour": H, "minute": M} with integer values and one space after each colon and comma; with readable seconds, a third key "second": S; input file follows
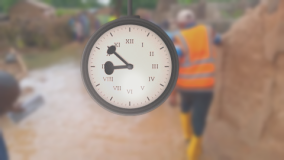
{"hour": 8, "minute": 52}
